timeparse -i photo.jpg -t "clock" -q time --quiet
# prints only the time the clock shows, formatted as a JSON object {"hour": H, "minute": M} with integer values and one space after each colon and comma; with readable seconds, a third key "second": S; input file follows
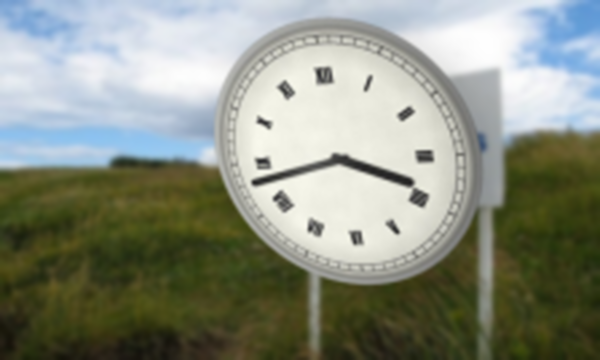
{"hour": 3, "minute": 43}
